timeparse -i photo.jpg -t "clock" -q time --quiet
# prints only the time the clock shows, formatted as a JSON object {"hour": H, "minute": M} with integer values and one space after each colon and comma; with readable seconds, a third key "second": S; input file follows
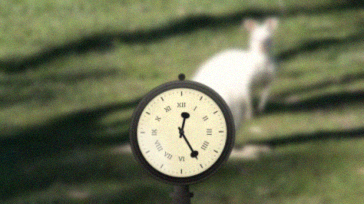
{"hour": 12, "minute": 25}
